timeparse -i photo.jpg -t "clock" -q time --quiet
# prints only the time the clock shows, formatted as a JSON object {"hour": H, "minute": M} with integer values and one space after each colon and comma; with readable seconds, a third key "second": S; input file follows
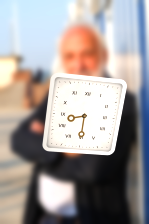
{"hour": 8, "minute": 30}
